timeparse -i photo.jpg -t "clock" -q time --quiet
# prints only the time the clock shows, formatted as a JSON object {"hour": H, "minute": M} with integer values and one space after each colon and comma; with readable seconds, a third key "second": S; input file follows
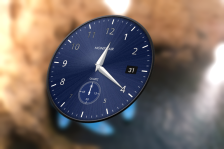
{"hour": 12, "minute": 20}
